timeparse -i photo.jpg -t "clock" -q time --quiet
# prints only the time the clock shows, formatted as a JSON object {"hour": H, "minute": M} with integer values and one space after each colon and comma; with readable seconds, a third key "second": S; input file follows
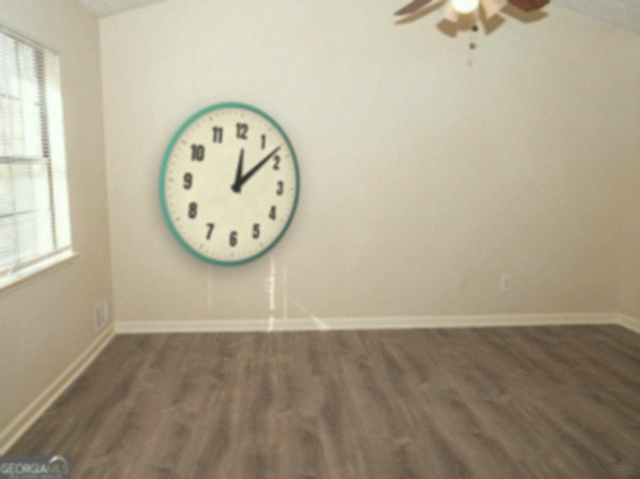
{"hour": 12, "minute": 8}
